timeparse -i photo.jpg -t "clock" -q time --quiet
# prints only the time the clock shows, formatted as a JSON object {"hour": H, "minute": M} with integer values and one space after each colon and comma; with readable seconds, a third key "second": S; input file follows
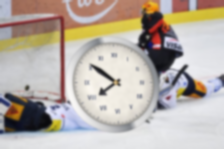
{"hour": 7, "minute": 51}
